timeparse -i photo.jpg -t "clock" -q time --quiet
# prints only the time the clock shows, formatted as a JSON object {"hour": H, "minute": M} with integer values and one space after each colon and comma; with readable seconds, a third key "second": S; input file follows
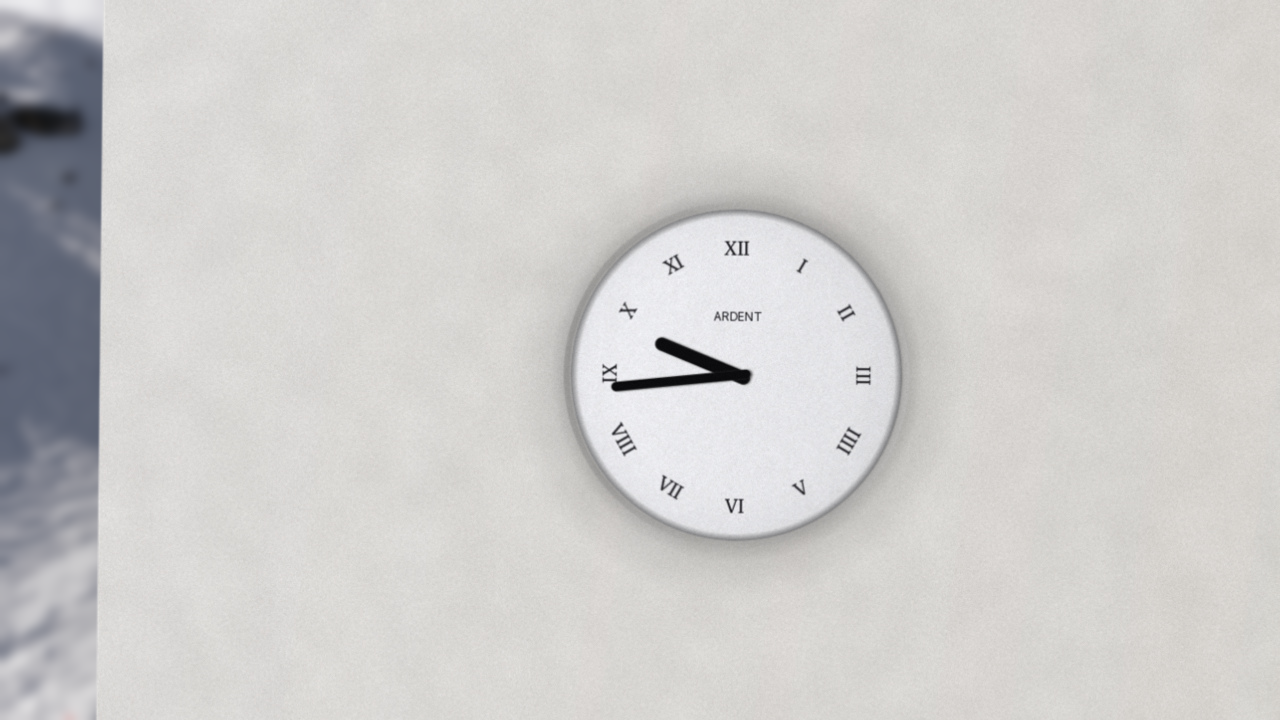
{"hour": 9, "minute": 44}
